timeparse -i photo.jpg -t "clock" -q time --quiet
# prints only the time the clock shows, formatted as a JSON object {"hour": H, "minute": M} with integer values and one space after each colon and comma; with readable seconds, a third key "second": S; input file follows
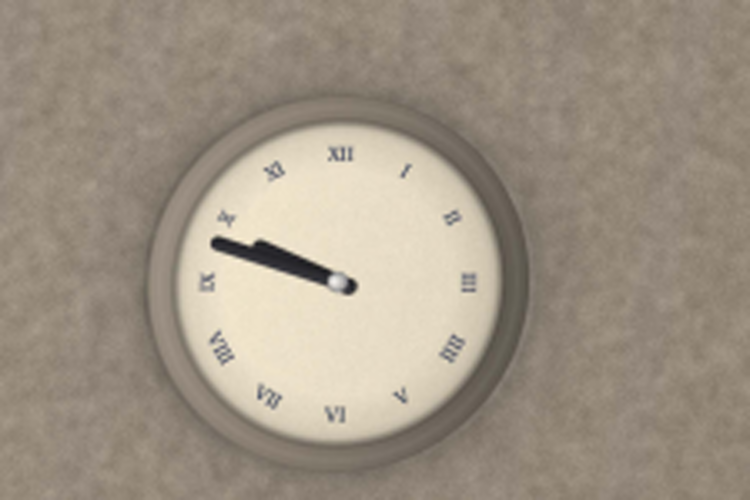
{"hour": 9, "minute": 48}
